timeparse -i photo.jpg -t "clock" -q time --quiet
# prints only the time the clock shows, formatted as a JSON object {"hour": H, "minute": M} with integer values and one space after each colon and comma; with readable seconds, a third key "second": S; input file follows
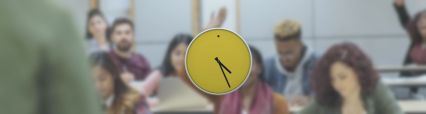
{"hour": 4, "minute": 26}
